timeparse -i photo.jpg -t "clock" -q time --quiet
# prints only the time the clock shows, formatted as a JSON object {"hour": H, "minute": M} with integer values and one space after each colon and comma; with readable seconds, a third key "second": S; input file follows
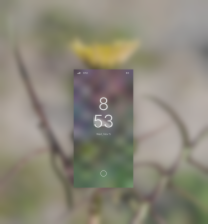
{"hour": 8, "minute": 53}
